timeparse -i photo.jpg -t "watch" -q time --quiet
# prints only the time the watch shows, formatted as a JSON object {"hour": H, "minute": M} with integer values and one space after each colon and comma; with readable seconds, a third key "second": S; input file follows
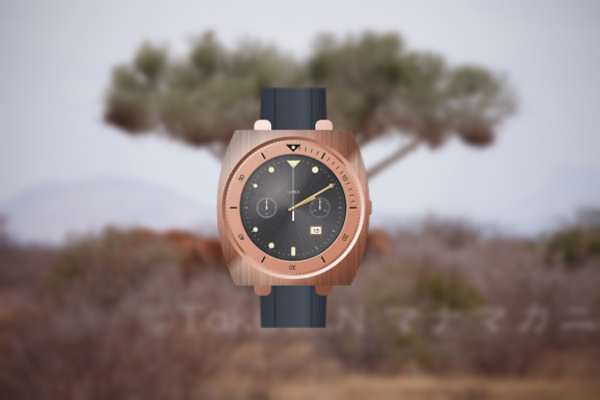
{"hour": 2, "minute": 10}
